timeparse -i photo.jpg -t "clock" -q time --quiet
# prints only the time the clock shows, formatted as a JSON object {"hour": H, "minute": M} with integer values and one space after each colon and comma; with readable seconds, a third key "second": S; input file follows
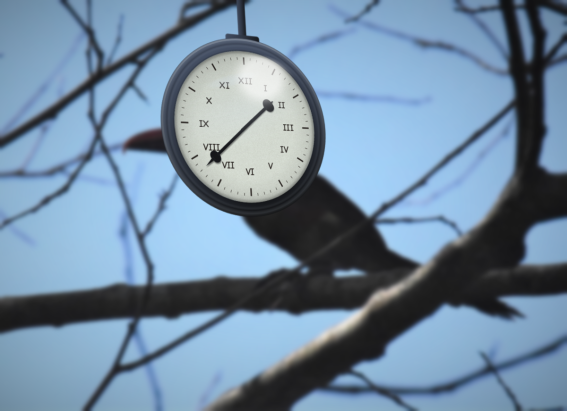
{"hour": 1, "minute": 38}
